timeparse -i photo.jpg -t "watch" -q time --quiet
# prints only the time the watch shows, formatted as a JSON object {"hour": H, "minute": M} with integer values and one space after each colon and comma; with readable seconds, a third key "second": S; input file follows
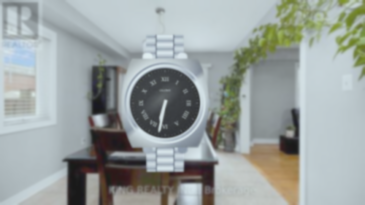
{"hour": 6, "minute": 32}
